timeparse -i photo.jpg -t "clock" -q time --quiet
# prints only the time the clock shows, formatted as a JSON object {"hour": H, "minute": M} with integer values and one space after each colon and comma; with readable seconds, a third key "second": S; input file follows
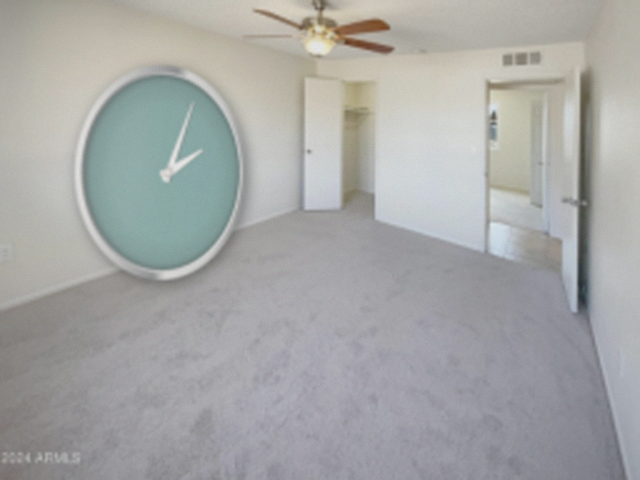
{"hour": 2, "minute": 4}
